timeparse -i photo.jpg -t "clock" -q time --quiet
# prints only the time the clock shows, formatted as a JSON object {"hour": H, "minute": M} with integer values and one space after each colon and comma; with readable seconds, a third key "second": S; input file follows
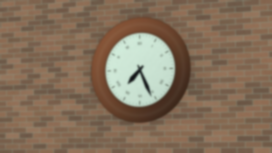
{"hour": 7, "minute": 26}
